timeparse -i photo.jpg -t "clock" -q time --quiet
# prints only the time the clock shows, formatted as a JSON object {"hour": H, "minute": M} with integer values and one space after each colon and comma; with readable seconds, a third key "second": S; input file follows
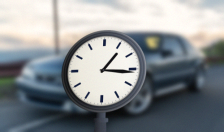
{"hour": 1, "minute": 16}
